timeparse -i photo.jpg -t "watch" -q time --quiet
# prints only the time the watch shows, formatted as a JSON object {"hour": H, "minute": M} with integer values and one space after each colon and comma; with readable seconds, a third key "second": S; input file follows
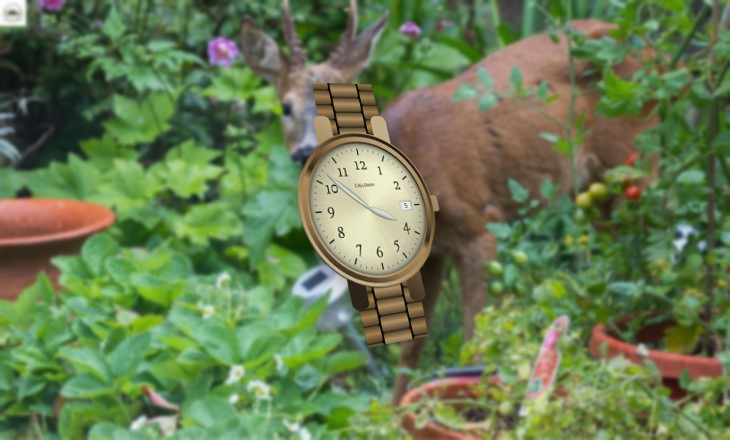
{"hour": 3, "minute": 52}
